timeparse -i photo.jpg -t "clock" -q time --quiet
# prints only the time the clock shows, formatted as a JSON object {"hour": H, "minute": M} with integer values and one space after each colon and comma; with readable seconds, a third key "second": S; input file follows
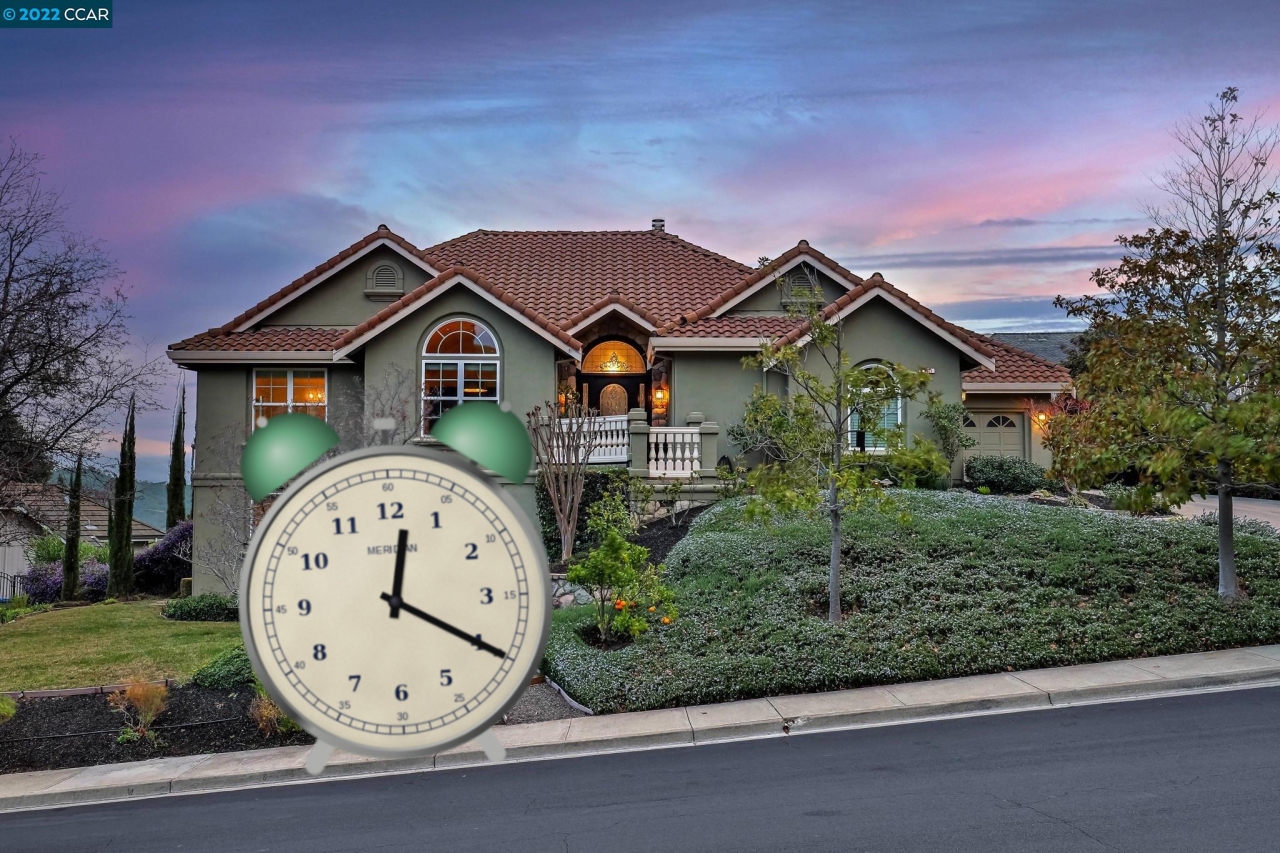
{"hour": 12, "minute": 20}
